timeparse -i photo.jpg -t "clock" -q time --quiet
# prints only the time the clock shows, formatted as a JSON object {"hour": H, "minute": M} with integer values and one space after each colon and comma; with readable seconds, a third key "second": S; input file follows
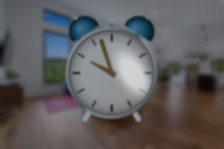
{"hour": 9, "minute": 57}
